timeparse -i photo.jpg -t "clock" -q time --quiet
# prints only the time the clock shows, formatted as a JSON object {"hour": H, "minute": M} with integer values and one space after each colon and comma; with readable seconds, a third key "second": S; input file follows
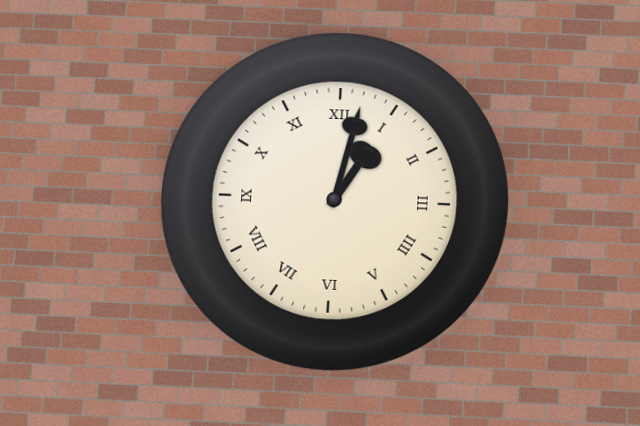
{"hour": 1, "minute": 2}
